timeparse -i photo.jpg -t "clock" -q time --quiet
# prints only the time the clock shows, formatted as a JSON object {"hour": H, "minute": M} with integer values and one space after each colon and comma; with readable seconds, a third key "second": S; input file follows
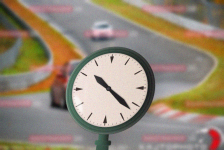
{"hour": 10, "minute": 22}
